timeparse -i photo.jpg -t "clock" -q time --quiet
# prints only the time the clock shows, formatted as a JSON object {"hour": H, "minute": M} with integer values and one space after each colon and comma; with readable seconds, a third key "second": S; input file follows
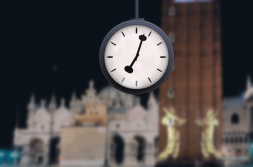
{"hour": 7, "minute": 3}
